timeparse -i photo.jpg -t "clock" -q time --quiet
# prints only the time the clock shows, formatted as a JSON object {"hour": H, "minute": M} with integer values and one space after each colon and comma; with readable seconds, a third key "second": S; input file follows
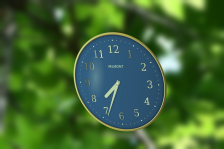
{"hour": 7, "minute": 34}
